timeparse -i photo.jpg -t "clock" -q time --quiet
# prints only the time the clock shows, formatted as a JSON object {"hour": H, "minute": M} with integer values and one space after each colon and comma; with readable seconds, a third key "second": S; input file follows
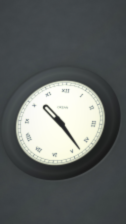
{"hour": 10, "minute": 23}
